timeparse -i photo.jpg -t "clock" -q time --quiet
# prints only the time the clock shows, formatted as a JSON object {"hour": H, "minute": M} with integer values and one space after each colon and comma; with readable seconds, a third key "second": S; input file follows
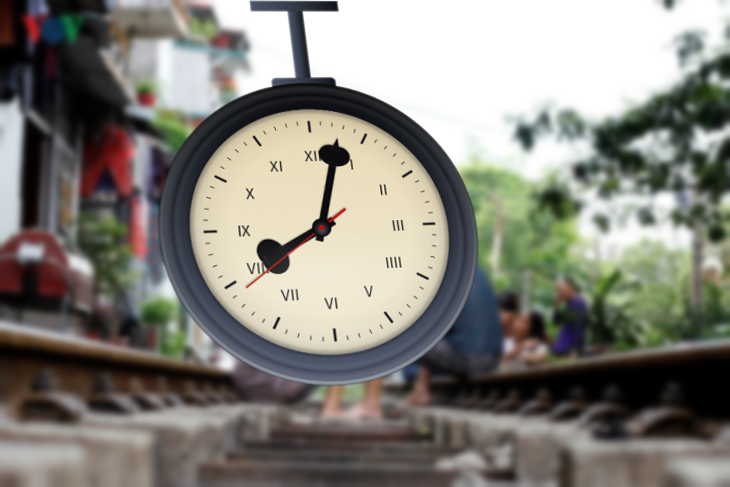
{"hour": 8, "minute": 2, "second": 39}
